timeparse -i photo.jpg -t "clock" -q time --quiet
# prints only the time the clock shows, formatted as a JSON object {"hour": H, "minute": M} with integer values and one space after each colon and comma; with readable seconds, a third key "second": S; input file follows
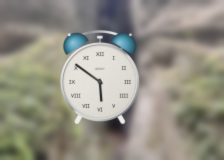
{"hour": 5, "minute": 51}
